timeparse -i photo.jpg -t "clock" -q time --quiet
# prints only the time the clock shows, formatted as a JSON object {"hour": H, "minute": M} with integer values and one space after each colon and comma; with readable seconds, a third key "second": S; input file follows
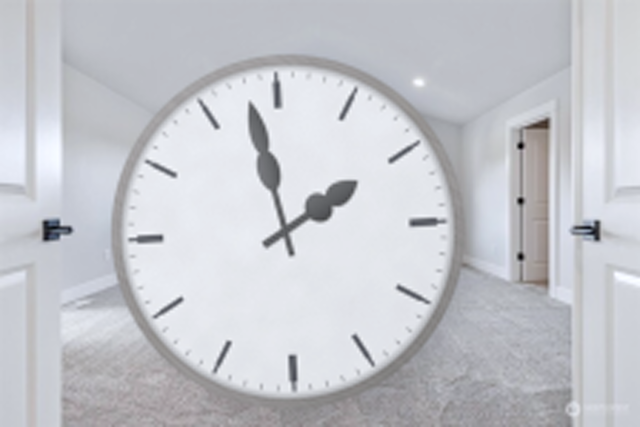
{"hour": 1, "minute": 58}
